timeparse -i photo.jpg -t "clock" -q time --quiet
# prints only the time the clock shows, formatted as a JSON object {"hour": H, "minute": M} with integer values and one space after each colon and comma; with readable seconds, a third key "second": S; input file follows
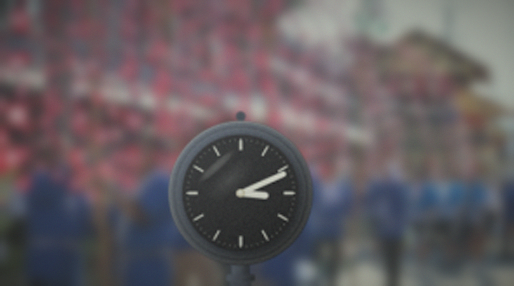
{"hour": 3, "minute": 11}
